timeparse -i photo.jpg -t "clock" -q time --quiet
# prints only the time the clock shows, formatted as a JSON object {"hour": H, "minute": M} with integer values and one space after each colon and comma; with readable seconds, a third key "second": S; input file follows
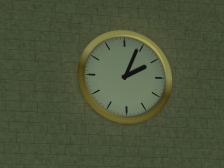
{"hour": 2, "minute": 4}
